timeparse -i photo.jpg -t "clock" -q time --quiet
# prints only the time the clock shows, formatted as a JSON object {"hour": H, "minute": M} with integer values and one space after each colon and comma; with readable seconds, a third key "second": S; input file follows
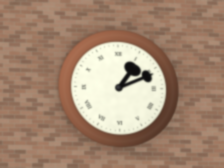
{"hour": 1, "minute": 11}
